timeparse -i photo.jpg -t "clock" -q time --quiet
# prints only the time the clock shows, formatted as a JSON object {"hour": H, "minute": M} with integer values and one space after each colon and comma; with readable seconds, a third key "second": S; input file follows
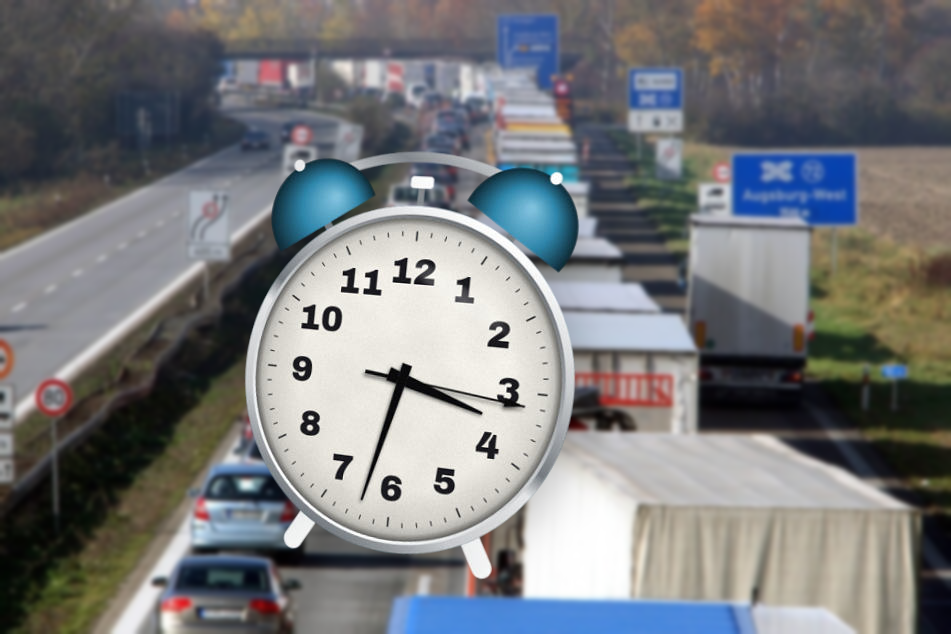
{"hour": 3, "minute": 32, "second": 16}
